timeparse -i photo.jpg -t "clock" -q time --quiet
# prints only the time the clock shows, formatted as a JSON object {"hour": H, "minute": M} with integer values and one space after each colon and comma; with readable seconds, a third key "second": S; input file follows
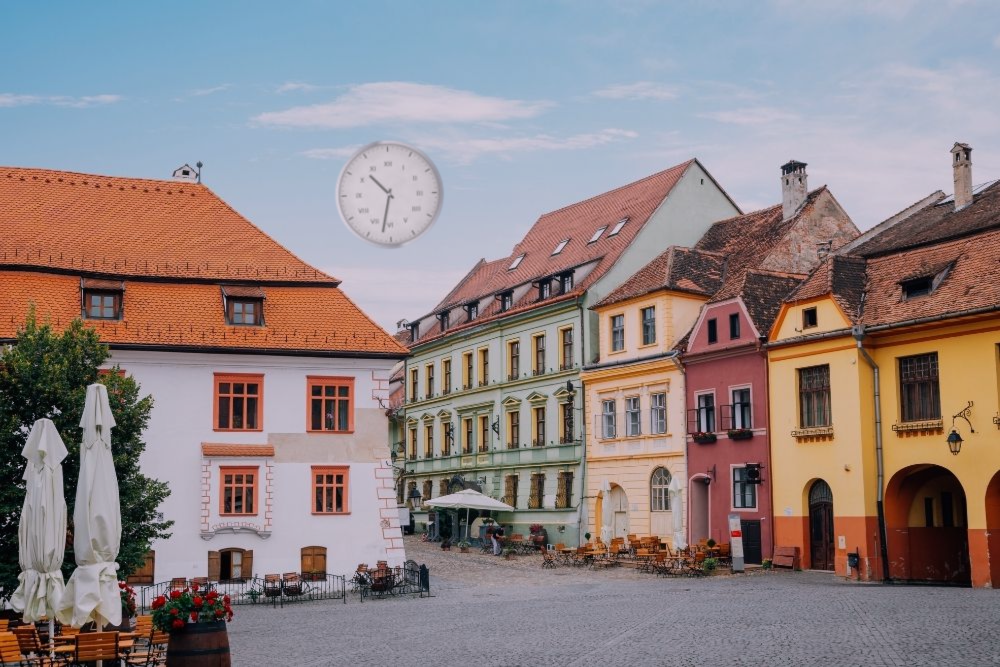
{"hour": 10, "minute": 32}
